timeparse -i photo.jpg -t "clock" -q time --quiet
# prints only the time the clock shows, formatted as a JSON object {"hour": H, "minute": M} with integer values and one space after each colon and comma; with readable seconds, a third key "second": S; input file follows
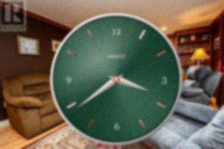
{"hour": 3, "minute": 39}
